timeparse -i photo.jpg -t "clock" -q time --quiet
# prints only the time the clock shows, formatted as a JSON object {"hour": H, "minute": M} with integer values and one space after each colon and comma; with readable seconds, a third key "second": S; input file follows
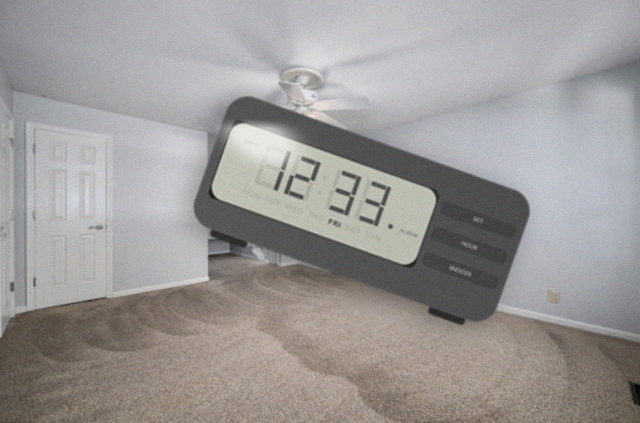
{"hour": 12, "minute": 33}
